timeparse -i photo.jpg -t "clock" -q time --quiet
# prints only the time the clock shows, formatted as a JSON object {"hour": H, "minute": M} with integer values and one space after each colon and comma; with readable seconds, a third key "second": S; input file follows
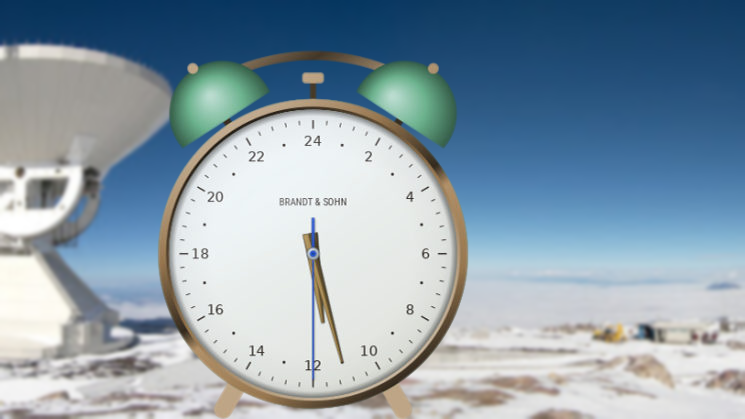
{"hour": 11, "minute": 27, "second": 30}
